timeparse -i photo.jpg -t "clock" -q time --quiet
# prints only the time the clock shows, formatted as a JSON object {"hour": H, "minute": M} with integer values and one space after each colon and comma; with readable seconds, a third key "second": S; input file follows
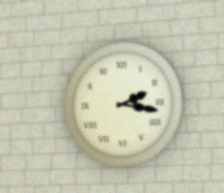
{"hour": 2, "minute": 17}
